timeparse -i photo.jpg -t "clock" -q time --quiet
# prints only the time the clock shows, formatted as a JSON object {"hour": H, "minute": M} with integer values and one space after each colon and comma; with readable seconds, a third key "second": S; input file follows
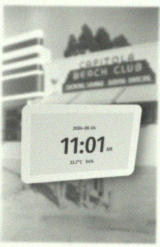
{"hour": 11, "minute": 1}
